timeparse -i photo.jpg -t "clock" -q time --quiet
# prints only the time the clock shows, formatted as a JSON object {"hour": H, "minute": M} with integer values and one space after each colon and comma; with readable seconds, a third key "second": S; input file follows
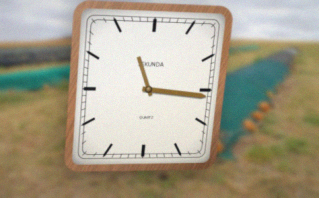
{"hour": 11, "minute": 16}
